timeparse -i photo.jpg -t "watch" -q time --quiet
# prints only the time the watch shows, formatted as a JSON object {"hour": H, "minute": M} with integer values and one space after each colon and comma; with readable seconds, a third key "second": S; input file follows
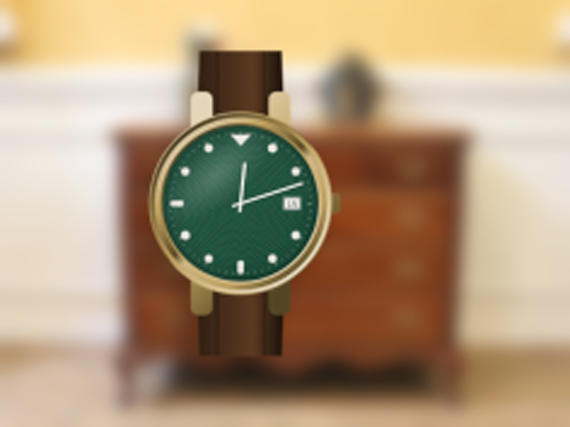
{"hour": 12, "minute": 12}
